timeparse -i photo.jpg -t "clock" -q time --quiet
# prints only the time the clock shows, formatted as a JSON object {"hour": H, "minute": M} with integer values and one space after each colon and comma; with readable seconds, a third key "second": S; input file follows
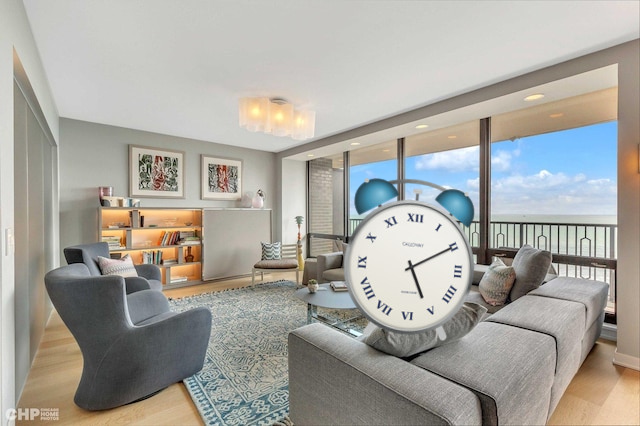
{"hour": 5, "minute": 10}
